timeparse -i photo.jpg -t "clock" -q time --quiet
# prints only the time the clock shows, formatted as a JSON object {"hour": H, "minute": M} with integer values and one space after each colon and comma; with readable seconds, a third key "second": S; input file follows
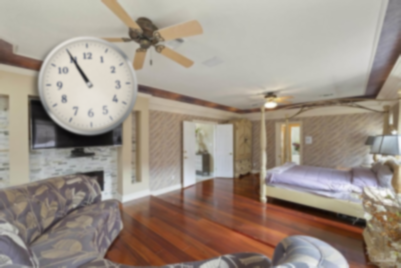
{"hour": 10, "minute": 55}
